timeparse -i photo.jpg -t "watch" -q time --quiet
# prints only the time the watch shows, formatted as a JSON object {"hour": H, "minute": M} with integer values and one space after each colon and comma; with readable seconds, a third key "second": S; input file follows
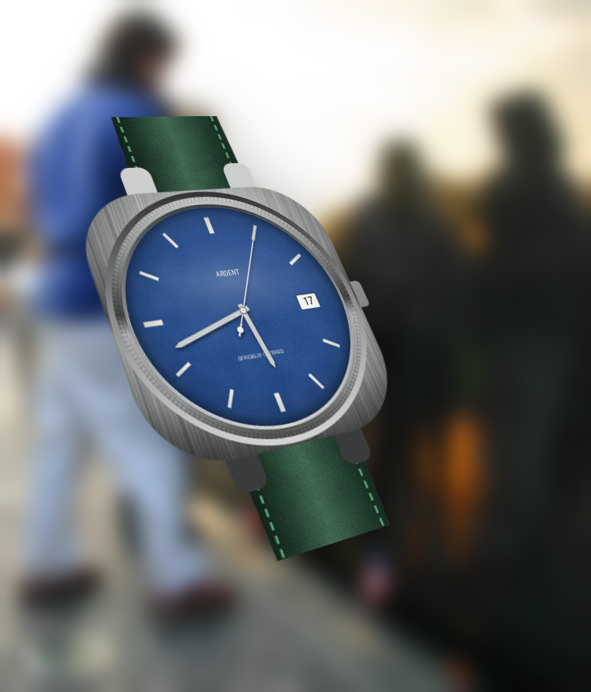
{"hour": 5, "minute": 42, "second": 5}
